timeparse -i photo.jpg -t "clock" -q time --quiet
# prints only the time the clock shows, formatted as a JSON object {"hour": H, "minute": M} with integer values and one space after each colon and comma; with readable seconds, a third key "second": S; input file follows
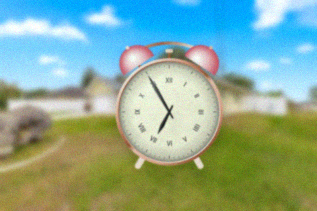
{"hour": 6, "minute": 55}
